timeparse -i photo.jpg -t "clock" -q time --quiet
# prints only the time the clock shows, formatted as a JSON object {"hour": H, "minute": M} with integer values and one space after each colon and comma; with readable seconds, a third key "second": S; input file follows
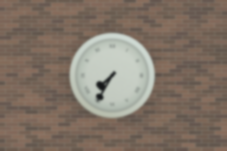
{"hour": 7, "minute": 35}
